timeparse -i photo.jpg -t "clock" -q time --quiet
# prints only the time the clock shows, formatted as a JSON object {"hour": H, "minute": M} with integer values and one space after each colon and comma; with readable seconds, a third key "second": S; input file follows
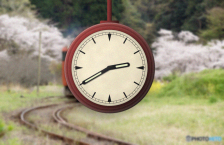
{"hour": 2, "minute": 40}
